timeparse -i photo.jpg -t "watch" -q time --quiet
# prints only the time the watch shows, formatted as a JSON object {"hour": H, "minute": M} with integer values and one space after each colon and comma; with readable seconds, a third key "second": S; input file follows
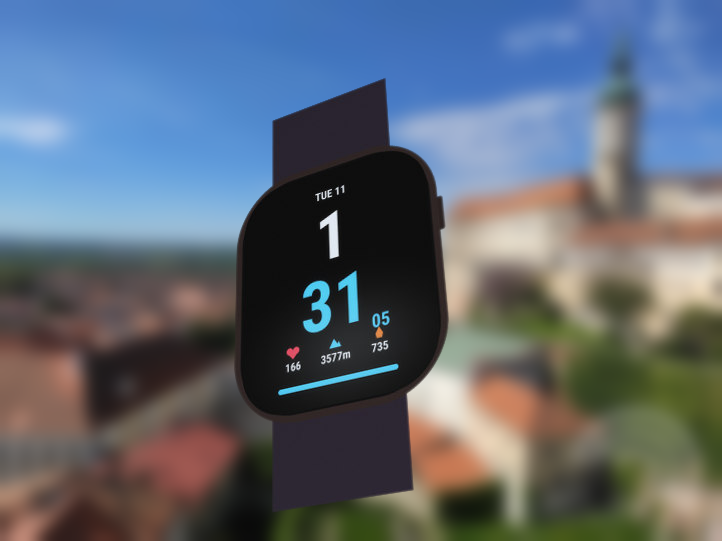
{"hour": 1, "minute": 31, "second": 5}
